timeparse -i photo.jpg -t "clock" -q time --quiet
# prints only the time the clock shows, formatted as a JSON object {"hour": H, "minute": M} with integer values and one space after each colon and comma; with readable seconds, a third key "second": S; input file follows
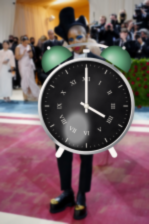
{"hour": 4, "minute": 0}
